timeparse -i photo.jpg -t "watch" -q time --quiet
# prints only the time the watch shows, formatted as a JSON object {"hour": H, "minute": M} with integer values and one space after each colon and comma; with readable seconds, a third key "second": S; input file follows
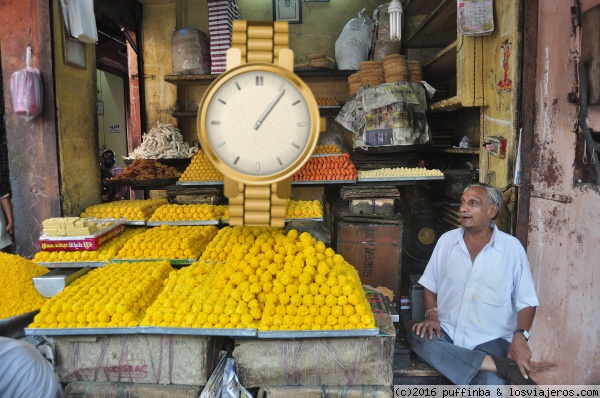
{"hour": 1, "minute": 6}
